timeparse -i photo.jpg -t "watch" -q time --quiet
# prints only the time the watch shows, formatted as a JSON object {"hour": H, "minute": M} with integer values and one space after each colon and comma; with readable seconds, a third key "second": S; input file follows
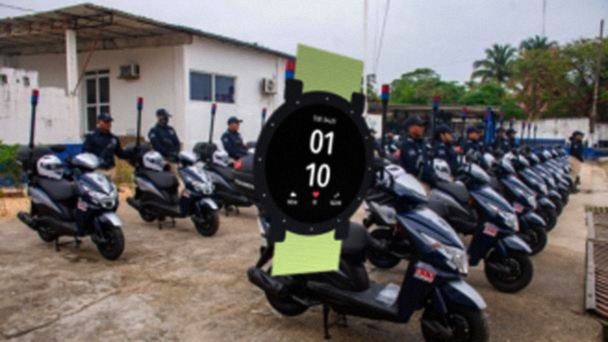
{"hour": 1, "minute": 10}
